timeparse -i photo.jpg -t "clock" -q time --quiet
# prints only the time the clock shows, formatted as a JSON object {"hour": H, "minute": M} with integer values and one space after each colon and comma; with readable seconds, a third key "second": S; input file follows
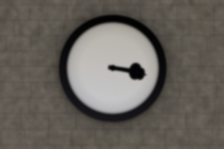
{"hour": 3, "minute": 17}
